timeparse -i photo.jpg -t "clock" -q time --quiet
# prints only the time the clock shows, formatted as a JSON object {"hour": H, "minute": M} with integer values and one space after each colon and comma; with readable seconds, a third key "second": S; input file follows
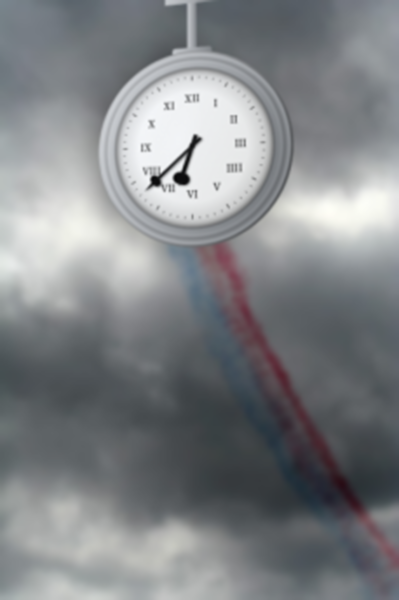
{"hour": 6, "minute": 38}
